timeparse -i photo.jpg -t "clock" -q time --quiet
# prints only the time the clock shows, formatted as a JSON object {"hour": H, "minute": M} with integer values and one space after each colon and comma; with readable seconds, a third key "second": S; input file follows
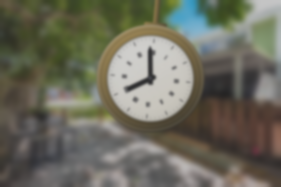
{"hour": 7, "minute": 59}
